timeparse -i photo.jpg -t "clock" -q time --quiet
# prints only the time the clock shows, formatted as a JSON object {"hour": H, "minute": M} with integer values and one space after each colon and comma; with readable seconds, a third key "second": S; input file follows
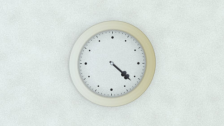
{"hour": 4, "minute": 22}
